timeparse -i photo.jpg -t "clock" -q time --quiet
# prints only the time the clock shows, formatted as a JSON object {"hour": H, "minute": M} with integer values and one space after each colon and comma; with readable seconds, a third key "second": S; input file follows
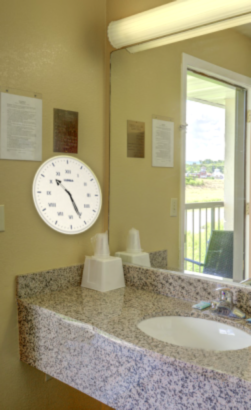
{"hour": 10, "minute": 26}
